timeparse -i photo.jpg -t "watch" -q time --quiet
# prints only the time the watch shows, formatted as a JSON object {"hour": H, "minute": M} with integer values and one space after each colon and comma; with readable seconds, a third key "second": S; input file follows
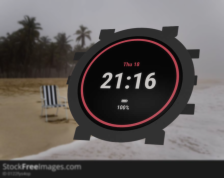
{"hour": 21, "minute": 16}
